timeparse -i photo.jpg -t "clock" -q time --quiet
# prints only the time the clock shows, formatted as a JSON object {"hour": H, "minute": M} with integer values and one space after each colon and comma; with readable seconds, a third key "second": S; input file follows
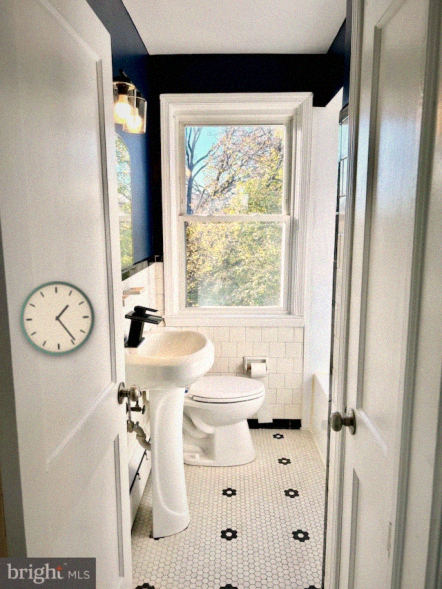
{"hour": 1, "minute": 24}
